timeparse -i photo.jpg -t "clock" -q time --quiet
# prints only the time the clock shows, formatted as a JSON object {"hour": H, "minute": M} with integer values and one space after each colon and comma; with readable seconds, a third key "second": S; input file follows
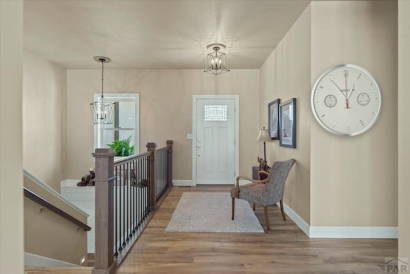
{"hour": 12, "minute": 54}
